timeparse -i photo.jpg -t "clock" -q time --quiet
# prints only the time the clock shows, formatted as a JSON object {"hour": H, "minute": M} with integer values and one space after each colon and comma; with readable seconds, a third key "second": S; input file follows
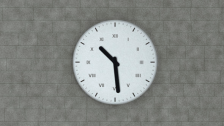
{"hour": 10, "minute": 29}
